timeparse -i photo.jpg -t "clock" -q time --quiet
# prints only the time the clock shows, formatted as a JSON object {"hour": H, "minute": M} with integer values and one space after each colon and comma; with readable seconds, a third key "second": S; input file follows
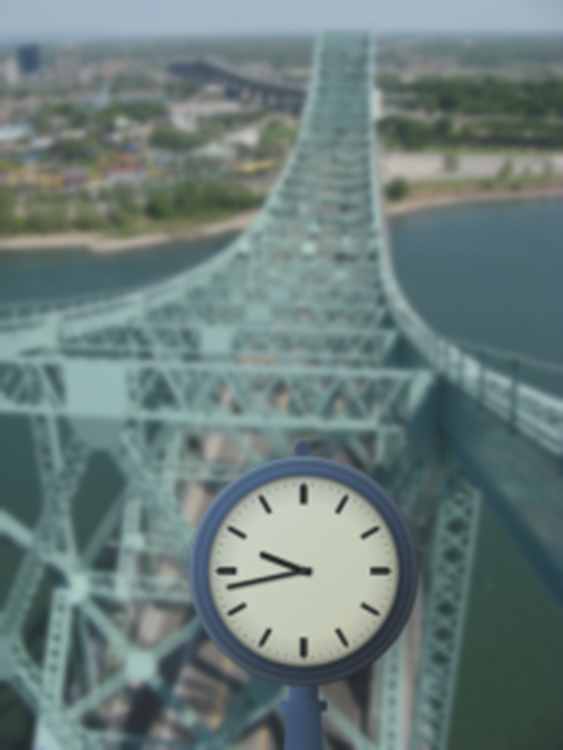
{"hour": 9, "minute": 43}
